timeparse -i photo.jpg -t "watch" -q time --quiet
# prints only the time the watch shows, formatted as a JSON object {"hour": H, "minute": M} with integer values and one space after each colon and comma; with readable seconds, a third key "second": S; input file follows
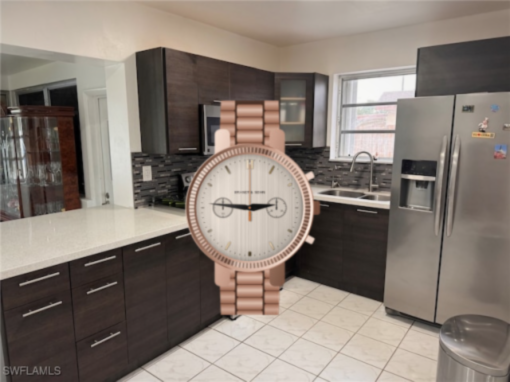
{"hour": 2, "minute": 46}
